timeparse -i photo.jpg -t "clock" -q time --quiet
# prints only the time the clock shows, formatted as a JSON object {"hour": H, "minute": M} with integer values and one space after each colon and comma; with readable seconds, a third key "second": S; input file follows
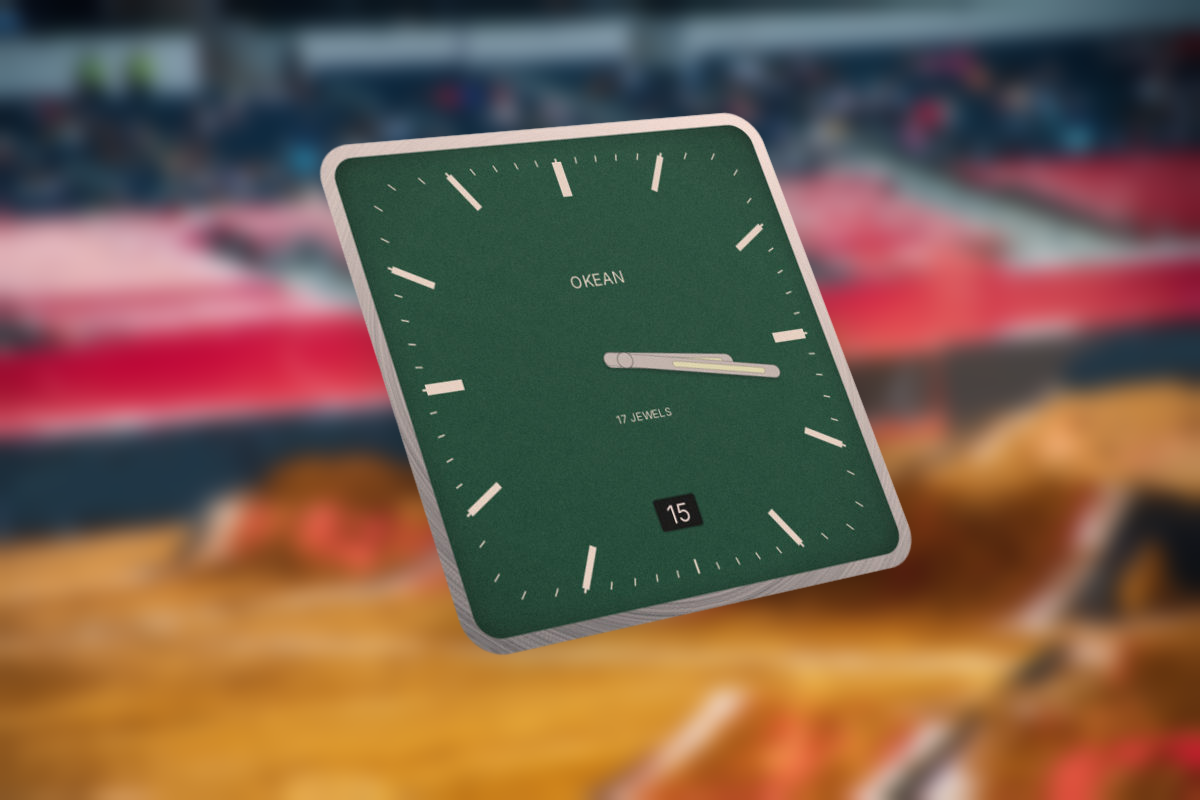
{"hour": 3, "minute": 17}
